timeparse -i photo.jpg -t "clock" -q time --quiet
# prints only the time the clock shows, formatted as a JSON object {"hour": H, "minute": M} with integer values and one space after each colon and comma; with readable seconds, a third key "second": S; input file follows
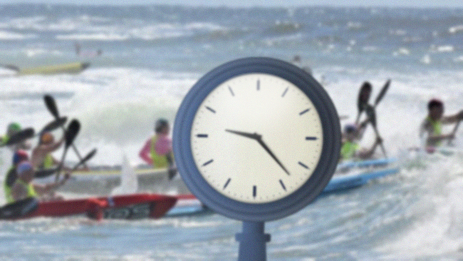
{"hour": 9, "minute": 23}
